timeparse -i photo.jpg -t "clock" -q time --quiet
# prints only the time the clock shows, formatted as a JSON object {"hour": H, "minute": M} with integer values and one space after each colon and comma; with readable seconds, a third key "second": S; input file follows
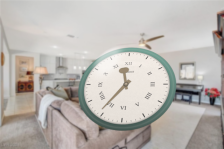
{"hour": 11, "minute": 36}
